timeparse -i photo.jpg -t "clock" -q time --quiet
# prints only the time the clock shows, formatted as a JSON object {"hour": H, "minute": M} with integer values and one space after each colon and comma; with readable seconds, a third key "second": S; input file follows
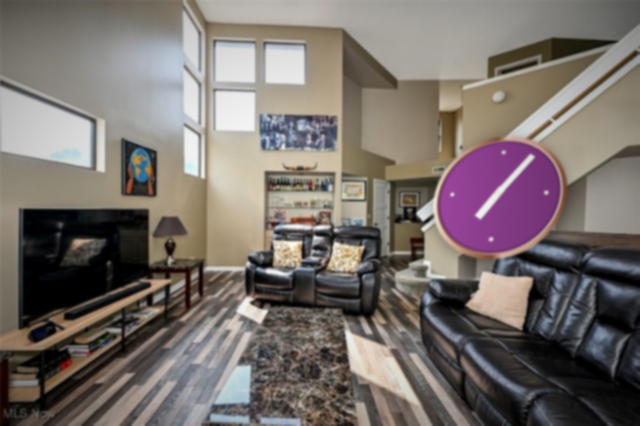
{"hour": 7, "minute": 6}
